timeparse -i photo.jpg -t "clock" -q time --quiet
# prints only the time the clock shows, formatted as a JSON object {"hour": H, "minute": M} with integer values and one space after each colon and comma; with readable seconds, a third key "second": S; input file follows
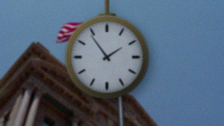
{"hour": 1, "minute": 54}
